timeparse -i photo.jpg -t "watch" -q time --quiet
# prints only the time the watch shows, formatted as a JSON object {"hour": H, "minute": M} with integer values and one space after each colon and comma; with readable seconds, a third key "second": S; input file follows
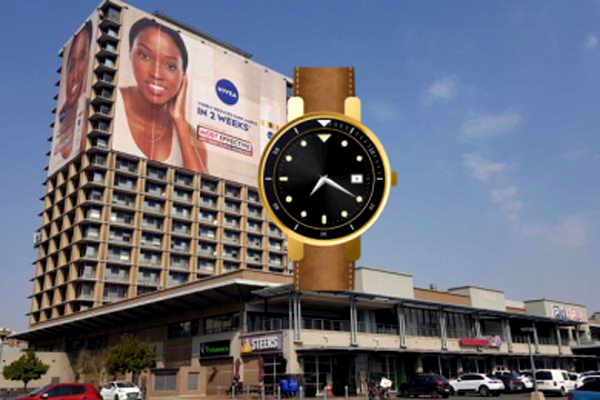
{"hour": 7, "minute": 20}
